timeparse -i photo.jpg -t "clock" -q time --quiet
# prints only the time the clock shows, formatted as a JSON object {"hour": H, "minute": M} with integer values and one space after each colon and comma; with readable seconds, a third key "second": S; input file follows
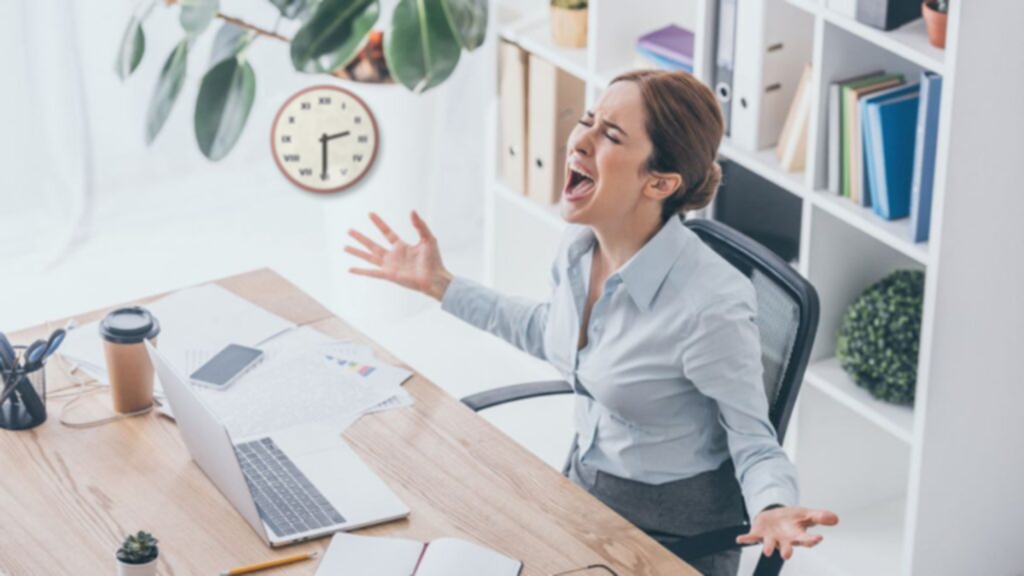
{"hour": 2, "minute": 30}
